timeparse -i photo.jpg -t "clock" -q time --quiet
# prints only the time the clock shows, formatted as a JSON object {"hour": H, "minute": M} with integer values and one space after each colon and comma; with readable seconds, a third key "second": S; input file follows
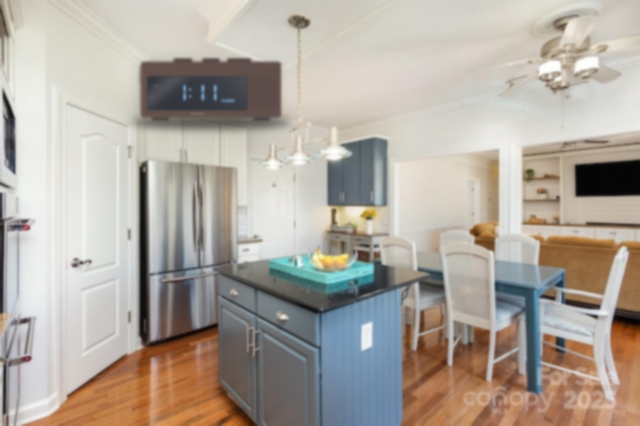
{"hour": 1, "minute": 11}
